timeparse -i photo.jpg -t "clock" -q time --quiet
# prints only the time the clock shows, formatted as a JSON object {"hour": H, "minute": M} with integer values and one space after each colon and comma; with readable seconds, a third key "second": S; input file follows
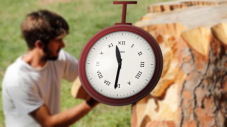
{"hour": 11, "minute": 31}
